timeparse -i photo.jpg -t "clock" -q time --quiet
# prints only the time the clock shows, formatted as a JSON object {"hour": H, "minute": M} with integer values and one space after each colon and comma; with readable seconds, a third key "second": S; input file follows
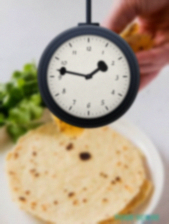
{"hour": 1, "minute": 47}
